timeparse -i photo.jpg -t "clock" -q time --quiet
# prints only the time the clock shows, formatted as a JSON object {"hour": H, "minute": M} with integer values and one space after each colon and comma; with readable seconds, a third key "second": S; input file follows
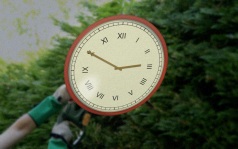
{"hour": 2, "minute": 50}
